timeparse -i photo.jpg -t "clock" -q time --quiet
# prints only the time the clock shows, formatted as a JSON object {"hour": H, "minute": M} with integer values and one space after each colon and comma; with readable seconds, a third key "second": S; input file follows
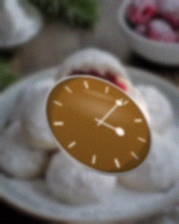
{"hour": 4, "minute": 9}
